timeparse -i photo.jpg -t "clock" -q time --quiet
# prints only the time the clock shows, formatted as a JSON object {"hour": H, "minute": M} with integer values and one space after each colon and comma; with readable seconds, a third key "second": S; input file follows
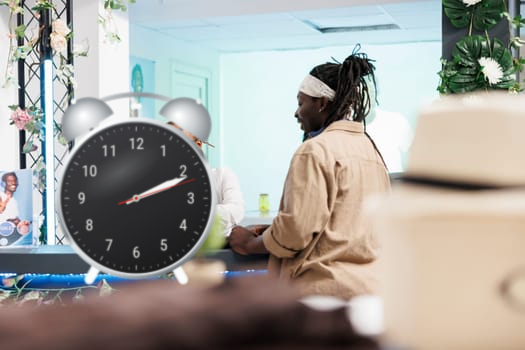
{"hour": 2, "minute": 11, "second": 12}
